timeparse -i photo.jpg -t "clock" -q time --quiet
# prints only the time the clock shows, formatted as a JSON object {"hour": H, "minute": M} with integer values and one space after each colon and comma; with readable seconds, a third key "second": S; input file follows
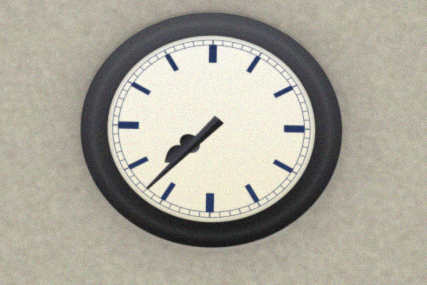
{"hour": 7, "minute": 37}
